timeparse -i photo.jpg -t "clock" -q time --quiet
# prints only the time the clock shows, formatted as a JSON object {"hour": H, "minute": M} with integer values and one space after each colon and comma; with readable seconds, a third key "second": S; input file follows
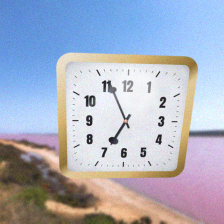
{"hour": 6, "minute": 56}
